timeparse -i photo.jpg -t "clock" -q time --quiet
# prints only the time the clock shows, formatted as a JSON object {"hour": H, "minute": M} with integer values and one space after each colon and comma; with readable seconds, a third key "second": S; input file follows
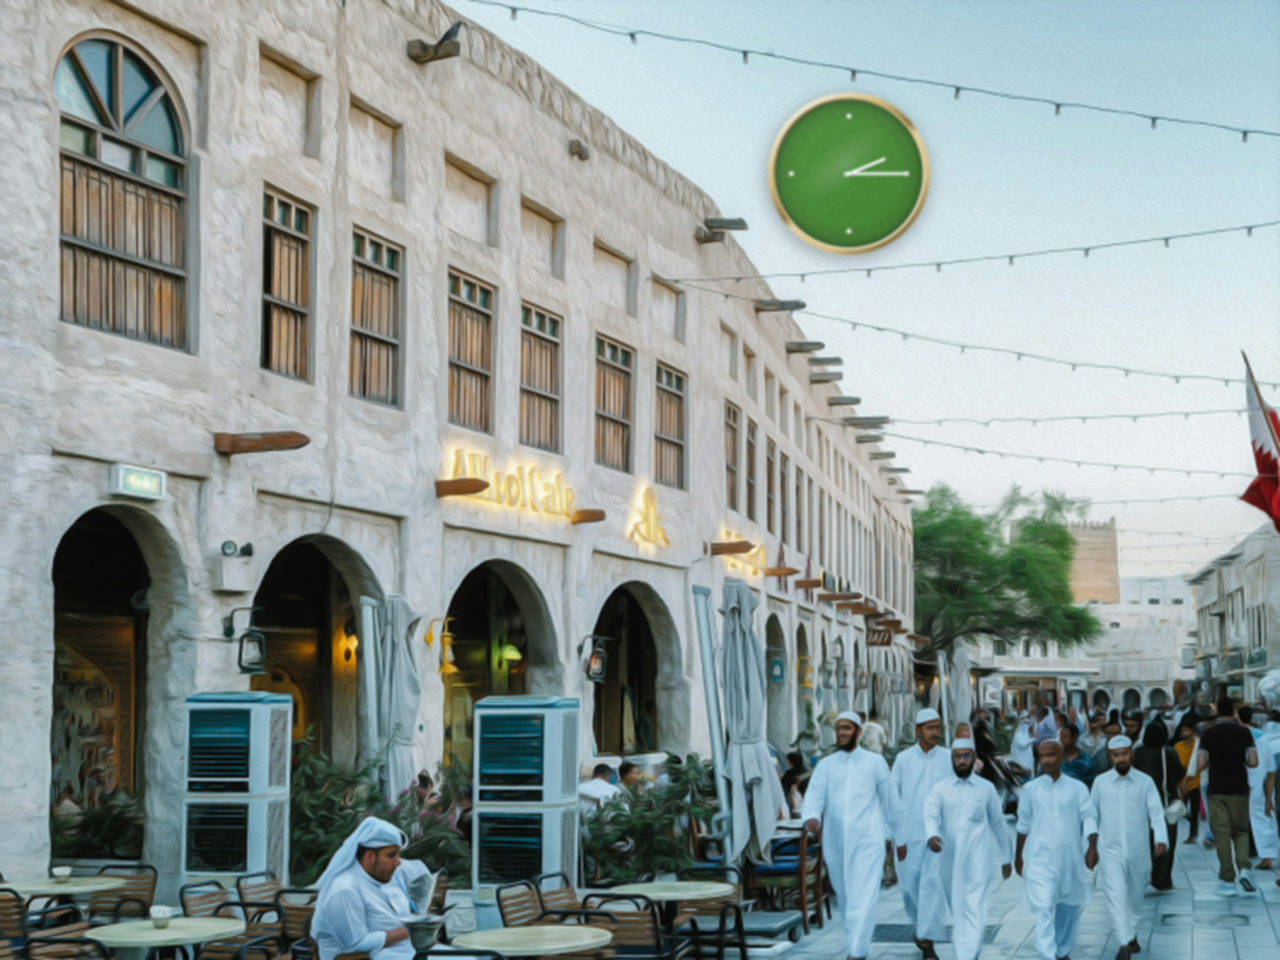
{"hour": 2, "minute": 15}
